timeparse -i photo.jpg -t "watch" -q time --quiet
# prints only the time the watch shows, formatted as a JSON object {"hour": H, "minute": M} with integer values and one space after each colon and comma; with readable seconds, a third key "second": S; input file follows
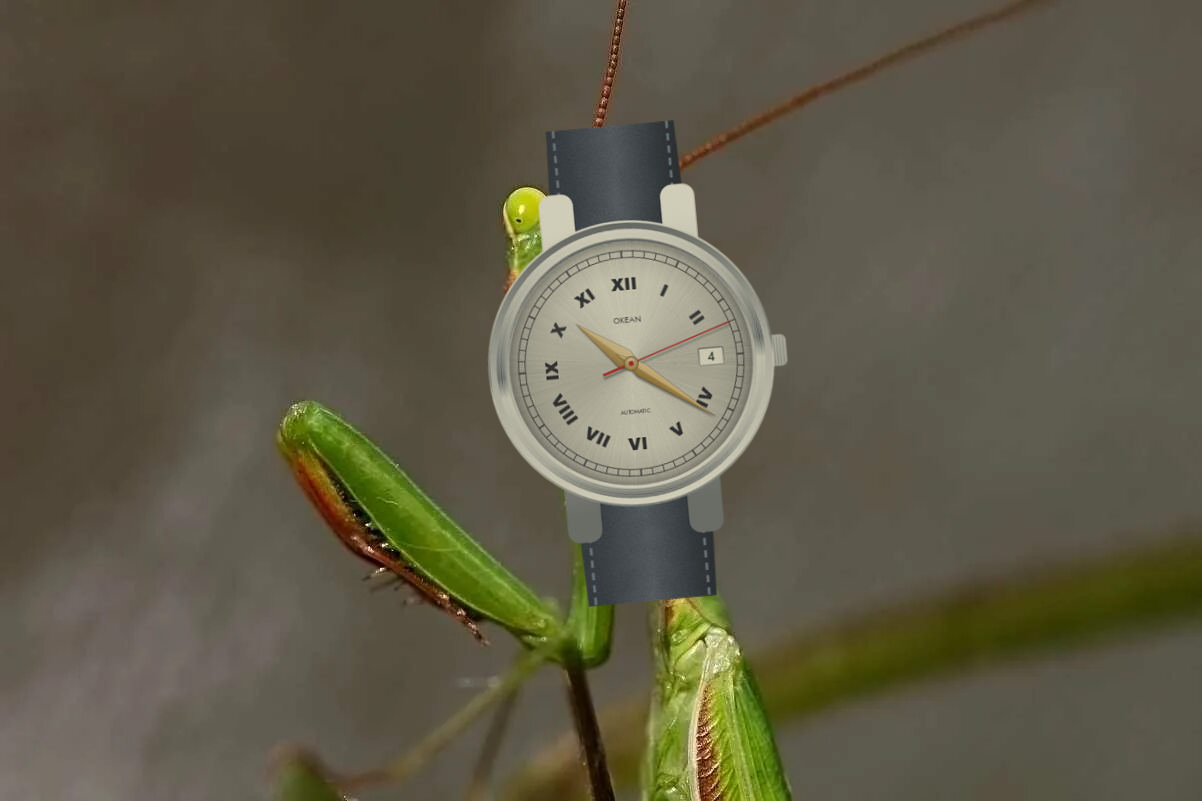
{"hour": 10, "minute": 21, "second": 12}
